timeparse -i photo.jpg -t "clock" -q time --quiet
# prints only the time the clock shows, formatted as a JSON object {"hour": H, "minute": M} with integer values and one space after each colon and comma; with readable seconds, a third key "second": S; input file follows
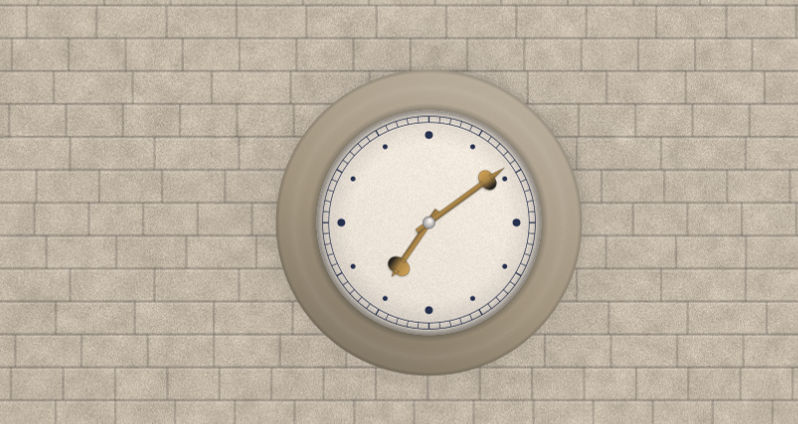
{"hour": 7, "minute": 9}
